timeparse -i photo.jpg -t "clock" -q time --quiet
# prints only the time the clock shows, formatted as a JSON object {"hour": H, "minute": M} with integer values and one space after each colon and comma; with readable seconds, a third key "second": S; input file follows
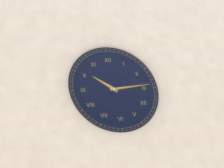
{"hour": 10, "minute": 14}
